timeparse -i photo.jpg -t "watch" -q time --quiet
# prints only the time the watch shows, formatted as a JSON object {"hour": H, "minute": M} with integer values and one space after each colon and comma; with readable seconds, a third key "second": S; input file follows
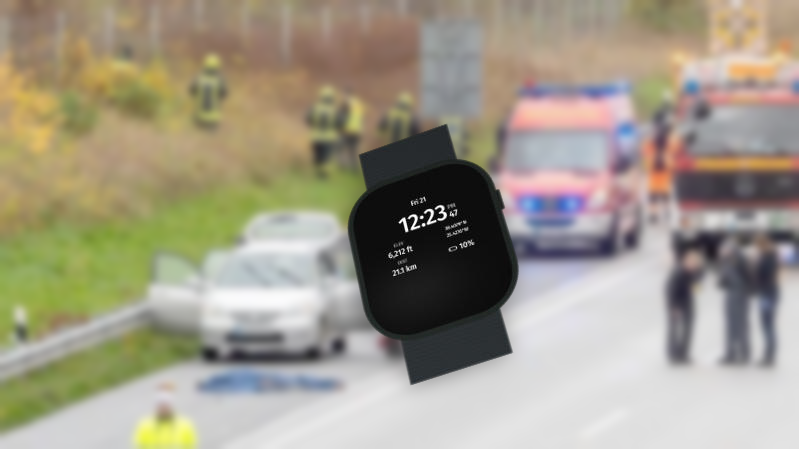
{"hour": 12, "minute": 23, "second": 47}
